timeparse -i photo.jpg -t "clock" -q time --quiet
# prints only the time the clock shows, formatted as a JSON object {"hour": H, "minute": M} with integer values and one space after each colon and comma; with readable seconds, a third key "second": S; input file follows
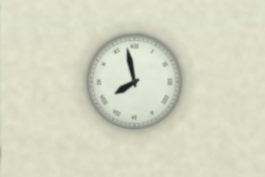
{"hour": 7, "minute": 58}
